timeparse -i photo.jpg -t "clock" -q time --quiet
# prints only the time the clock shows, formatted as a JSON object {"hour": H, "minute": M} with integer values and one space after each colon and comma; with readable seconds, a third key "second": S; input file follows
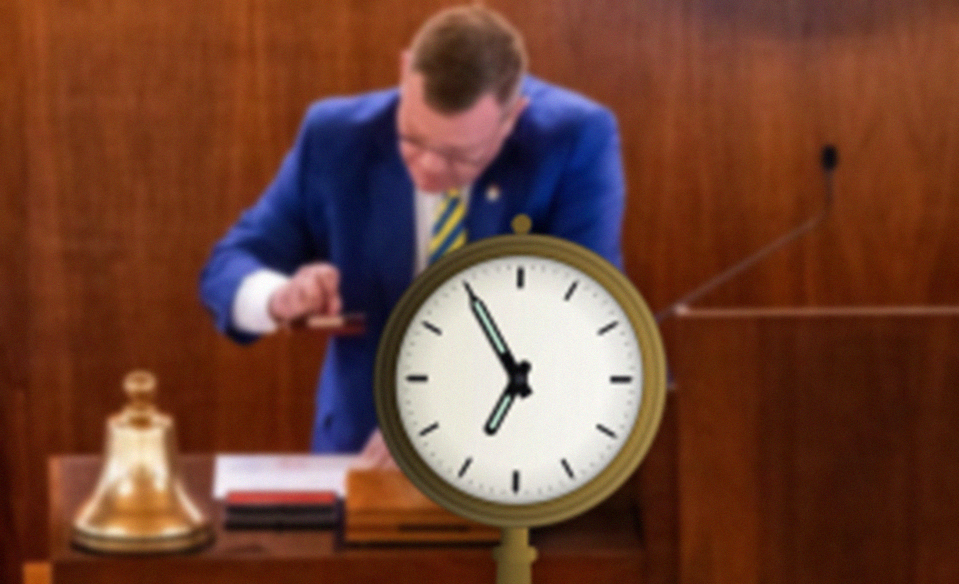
{"hour": 6, "minute": 55}
